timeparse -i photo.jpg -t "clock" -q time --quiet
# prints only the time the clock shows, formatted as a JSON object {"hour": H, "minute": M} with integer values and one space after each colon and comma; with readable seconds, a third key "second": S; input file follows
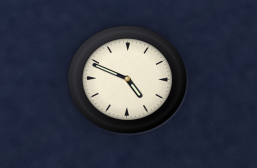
{"hour": 4, "minute": 49}
